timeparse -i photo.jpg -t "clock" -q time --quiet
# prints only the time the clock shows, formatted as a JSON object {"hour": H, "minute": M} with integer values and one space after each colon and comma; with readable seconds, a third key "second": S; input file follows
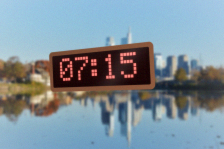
{"hour": 7, "minute": 15}
